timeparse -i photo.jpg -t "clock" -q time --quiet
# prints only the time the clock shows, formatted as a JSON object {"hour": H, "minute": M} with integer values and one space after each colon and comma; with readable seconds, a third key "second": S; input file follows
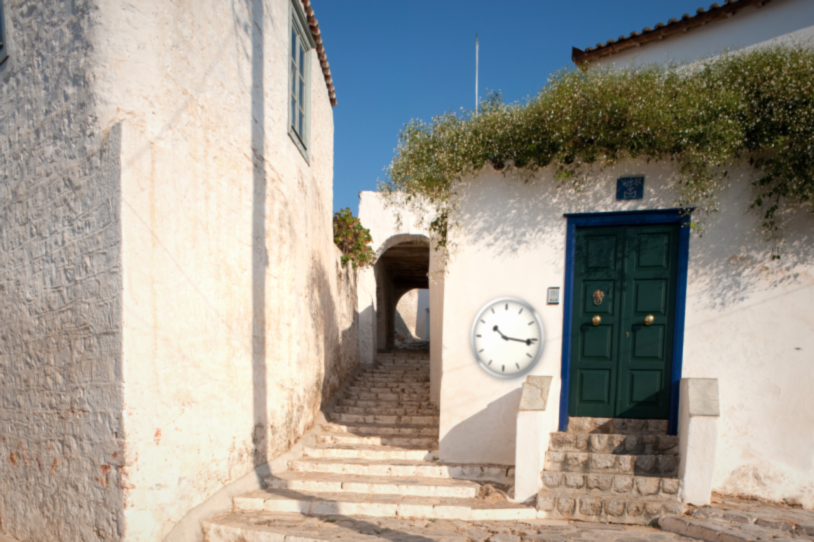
{"hour": 10, "minute": 16}
